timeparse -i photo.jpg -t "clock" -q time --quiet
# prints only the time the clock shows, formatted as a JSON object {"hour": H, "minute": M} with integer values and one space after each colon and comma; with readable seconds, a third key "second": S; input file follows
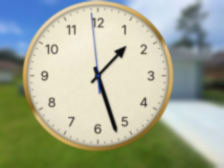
{"hour": 1, "minute": 26, "second": 59}
